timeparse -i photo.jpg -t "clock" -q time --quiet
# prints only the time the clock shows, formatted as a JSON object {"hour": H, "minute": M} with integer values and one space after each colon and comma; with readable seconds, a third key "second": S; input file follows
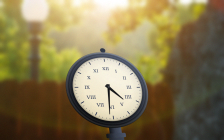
{"hour": 4, "minute": 31}
